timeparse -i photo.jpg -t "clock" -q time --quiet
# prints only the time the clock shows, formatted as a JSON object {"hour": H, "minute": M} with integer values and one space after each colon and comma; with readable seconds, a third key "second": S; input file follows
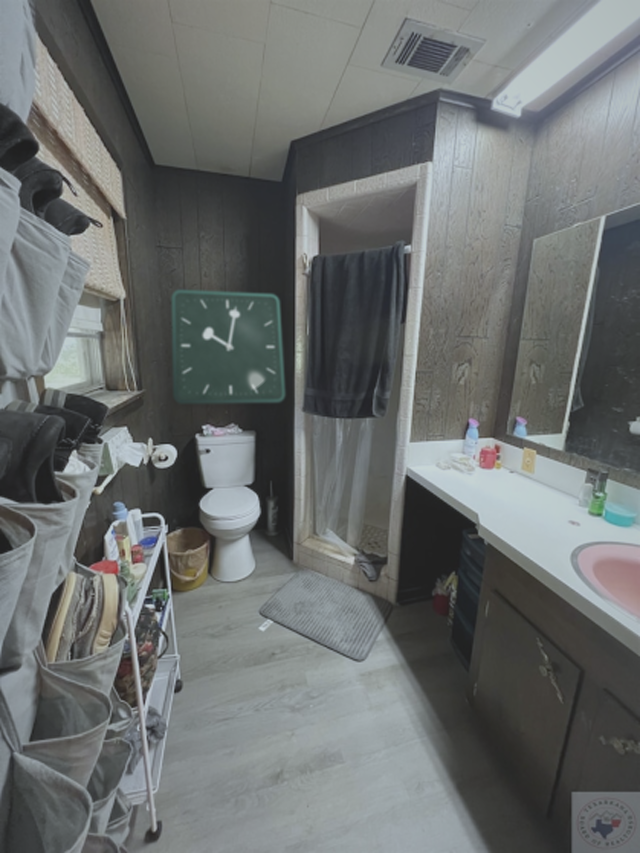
{"hour": 10, "minute": 2}
